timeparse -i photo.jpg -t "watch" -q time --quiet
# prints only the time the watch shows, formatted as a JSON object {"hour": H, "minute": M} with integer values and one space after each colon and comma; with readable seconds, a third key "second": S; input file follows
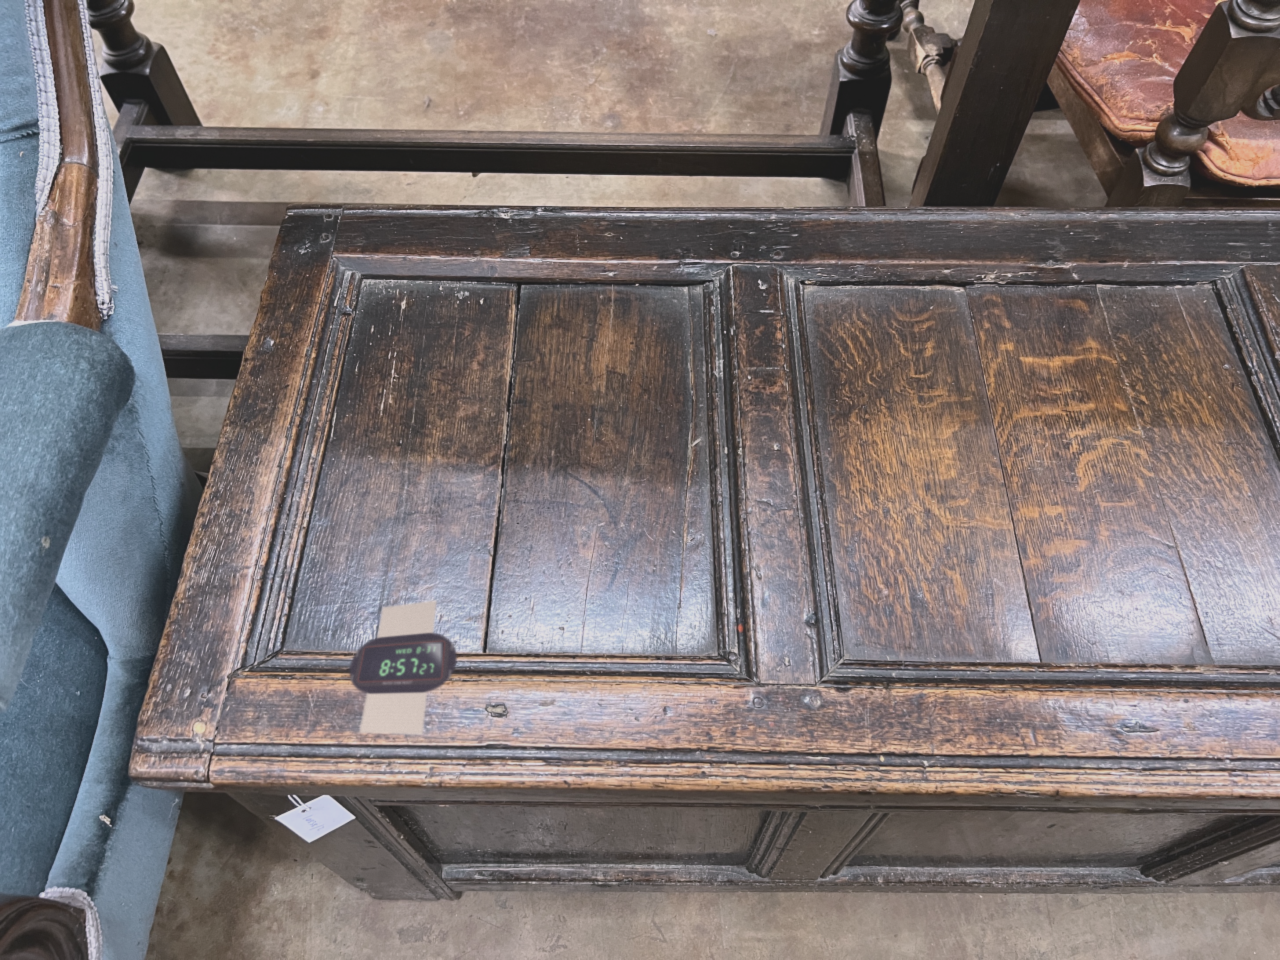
{"hour": 8, "minute": 57}
